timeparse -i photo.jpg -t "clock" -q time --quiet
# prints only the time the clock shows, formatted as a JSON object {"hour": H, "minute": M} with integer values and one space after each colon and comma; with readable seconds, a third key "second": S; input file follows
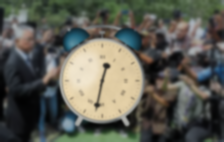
{"hour": 12, "minute": 32}
